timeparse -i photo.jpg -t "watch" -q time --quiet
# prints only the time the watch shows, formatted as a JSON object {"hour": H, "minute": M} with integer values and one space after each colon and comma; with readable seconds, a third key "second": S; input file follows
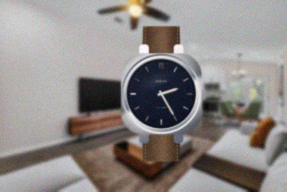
{"hour": 2, "minute": 25}
